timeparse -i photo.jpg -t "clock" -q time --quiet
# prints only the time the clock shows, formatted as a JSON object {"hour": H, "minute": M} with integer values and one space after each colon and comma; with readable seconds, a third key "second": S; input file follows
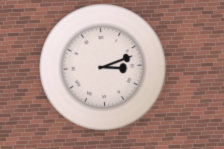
{"hour": 3, "minute": 12}
